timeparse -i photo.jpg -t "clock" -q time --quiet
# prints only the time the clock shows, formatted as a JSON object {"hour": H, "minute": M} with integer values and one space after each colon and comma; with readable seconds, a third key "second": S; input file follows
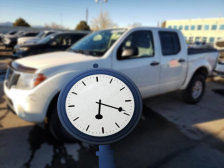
{"hour": 6, "minute": 19}
